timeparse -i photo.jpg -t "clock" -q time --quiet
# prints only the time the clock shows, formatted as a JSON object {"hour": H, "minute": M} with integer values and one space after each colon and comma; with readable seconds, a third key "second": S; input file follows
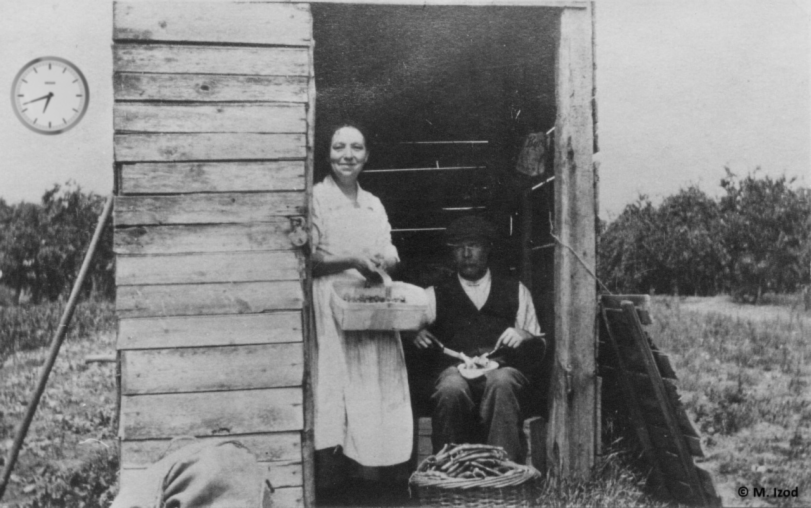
{"hour": 6, "minute": 42}
